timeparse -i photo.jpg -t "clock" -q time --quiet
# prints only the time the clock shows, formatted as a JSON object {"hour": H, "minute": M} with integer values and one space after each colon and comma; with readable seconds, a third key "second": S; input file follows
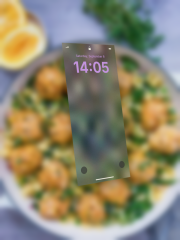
{"hour": 14, "minute": 5}
